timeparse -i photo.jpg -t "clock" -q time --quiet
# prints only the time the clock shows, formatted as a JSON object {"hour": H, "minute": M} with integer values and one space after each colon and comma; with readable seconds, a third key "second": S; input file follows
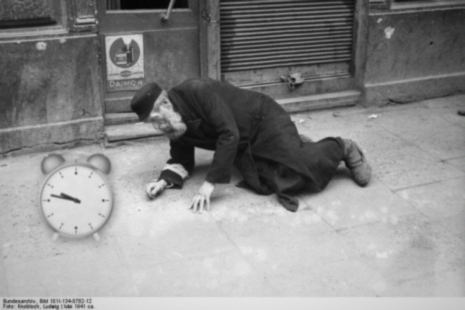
{"hour": 9, "minute": 47}
